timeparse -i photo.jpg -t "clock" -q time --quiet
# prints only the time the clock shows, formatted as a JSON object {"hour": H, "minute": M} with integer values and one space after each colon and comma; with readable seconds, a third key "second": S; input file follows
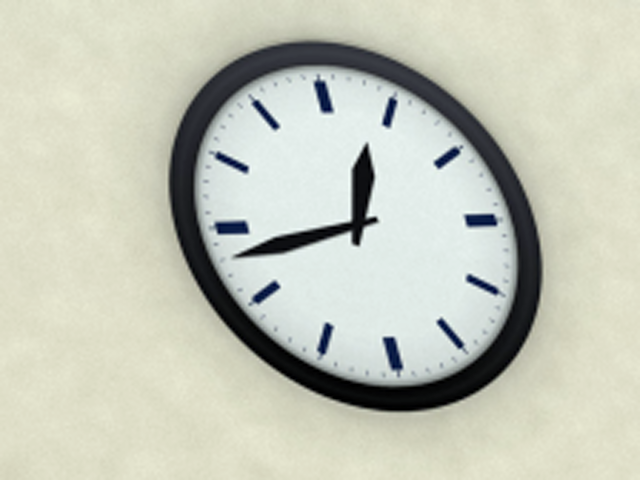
{"hour": 12, "minute": 43}
